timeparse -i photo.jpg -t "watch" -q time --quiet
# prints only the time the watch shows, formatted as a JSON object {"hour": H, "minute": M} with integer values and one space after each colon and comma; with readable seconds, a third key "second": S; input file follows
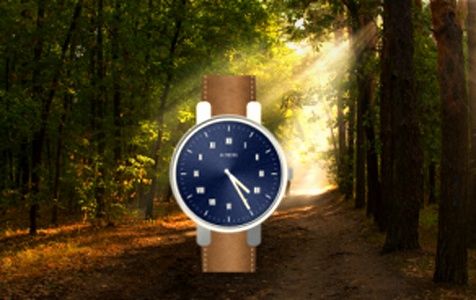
{"hour": 4, "minute": 25}
